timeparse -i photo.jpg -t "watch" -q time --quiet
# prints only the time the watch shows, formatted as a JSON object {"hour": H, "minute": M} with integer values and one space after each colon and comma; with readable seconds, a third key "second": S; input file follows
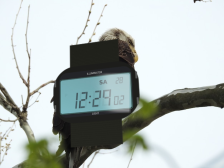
{"hour": 12, "minute": 29, "second": 2}
